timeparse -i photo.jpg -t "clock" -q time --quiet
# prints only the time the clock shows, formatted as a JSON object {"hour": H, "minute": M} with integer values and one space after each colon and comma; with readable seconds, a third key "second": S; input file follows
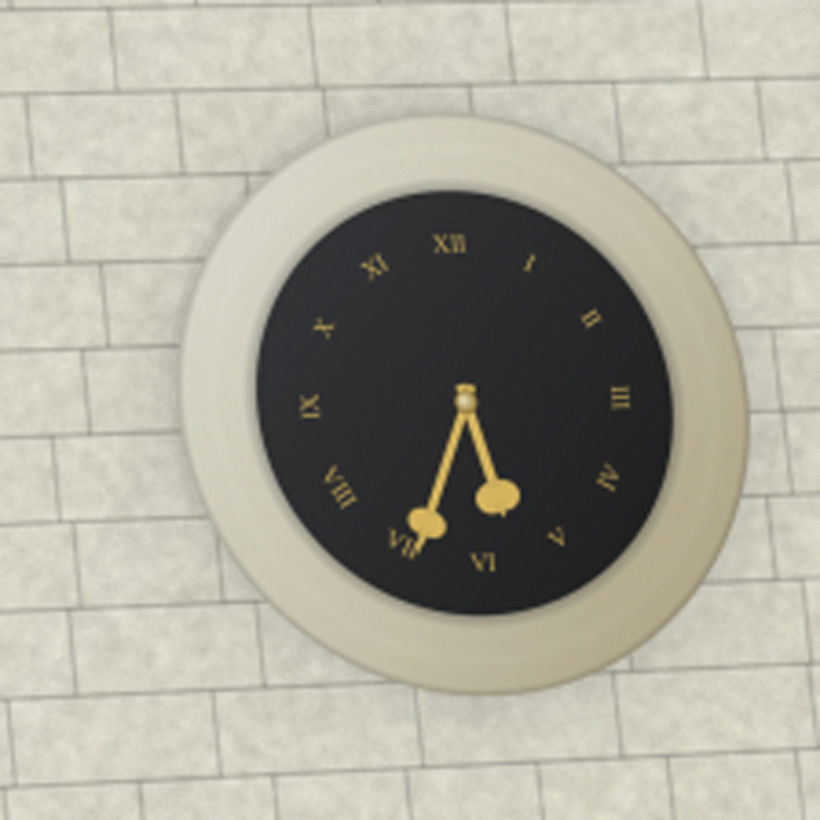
{"hour": 5, "minute": 34}
